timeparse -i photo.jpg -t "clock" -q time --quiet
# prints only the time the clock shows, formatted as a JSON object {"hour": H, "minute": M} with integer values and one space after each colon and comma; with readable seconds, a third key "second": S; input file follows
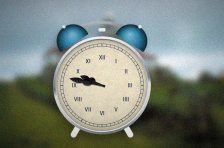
{"hour": 9, "minute": 47}
